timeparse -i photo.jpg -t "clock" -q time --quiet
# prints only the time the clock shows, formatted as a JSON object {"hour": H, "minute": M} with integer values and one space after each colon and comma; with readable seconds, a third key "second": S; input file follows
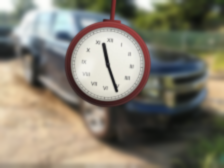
{"hour": 11, "minute": 26}
